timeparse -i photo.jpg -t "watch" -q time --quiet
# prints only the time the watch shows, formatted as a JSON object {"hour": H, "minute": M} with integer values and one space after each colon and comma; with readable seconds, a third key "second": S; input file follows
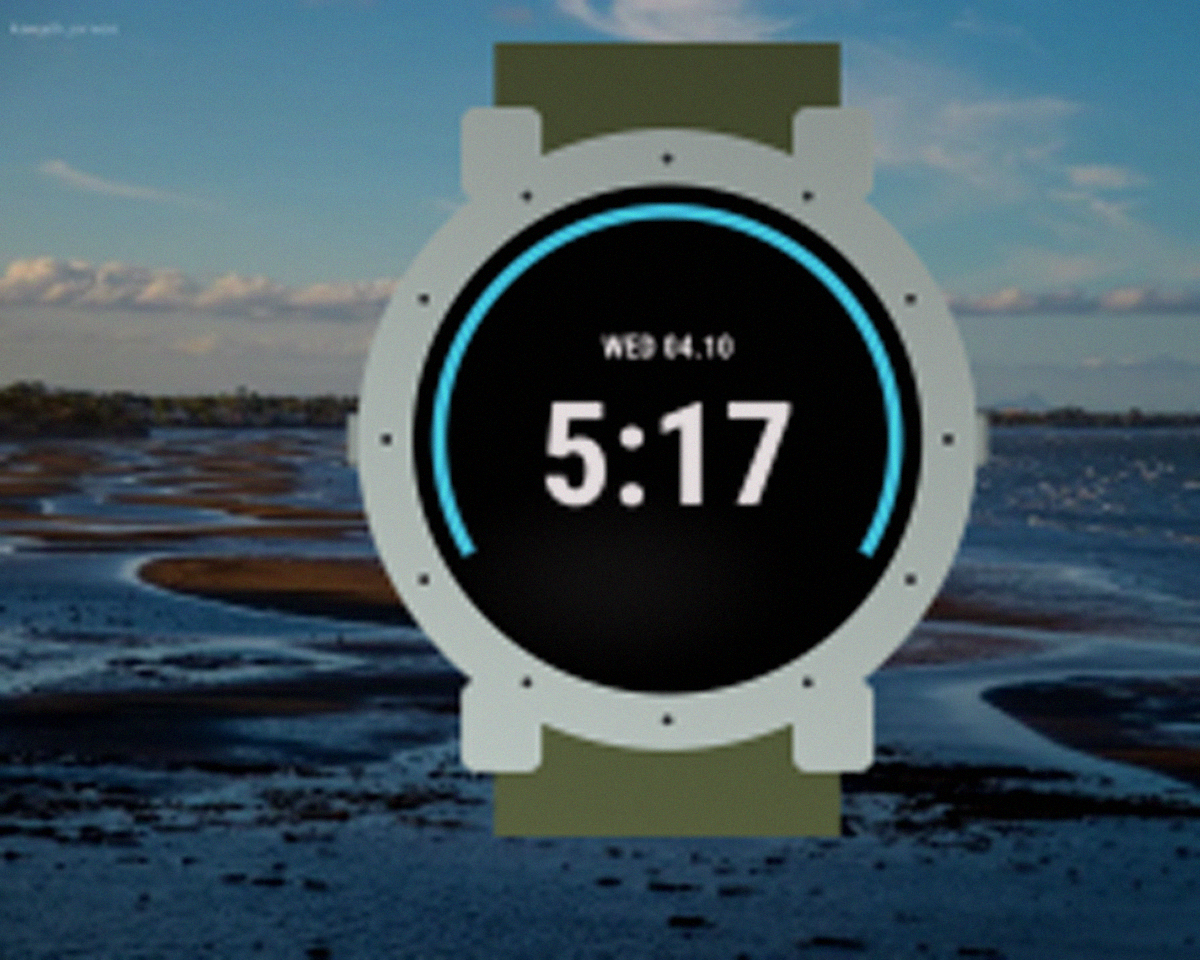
{"hour": 5, "minute": 17}
